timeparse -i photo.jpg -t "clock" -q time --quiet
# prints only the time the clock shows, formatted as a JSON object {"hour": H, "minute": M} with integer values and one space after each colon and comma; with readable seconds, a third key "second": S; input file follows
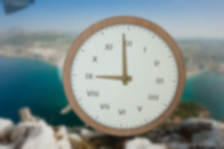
{"hour": 8, "minute": 59}
